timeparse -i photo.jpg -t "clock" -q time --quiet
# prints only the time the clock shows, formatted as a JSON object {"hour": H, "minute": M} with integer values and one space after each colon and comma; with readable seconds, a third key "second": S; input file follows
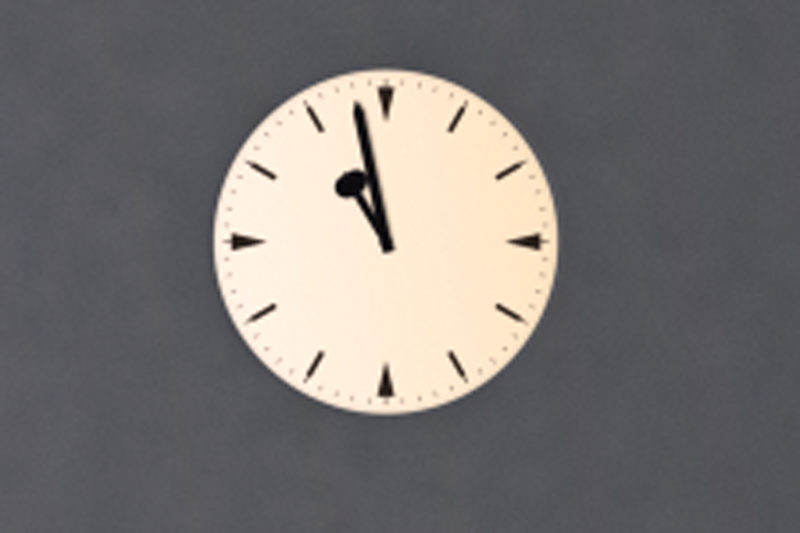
{"hour": 10, "minute": 58}
